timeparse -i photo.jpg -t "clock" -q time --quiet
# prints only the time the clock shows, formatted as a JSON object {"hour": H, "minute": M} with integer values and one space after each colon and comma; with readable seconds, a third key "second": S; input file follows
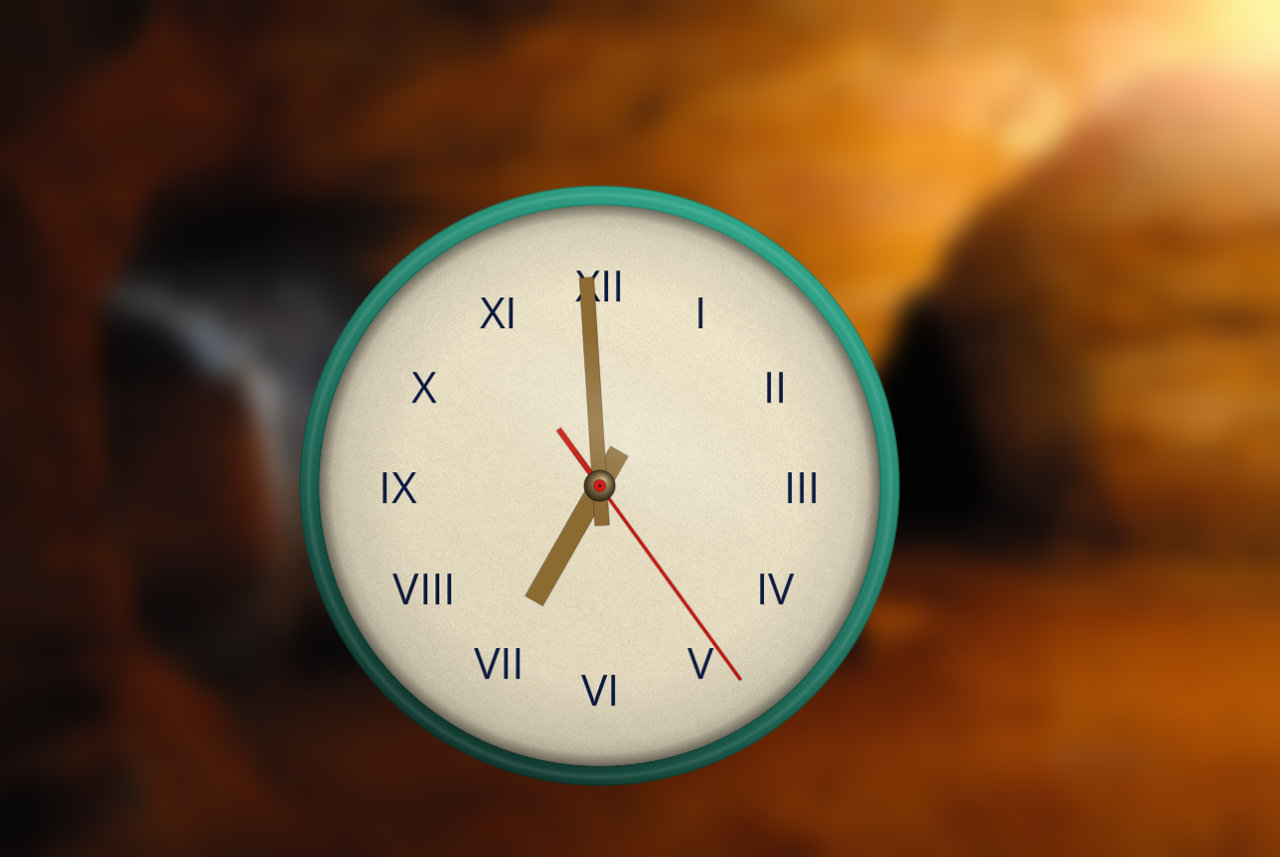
{"hour": 6, "minute": 59, "second": 24}
